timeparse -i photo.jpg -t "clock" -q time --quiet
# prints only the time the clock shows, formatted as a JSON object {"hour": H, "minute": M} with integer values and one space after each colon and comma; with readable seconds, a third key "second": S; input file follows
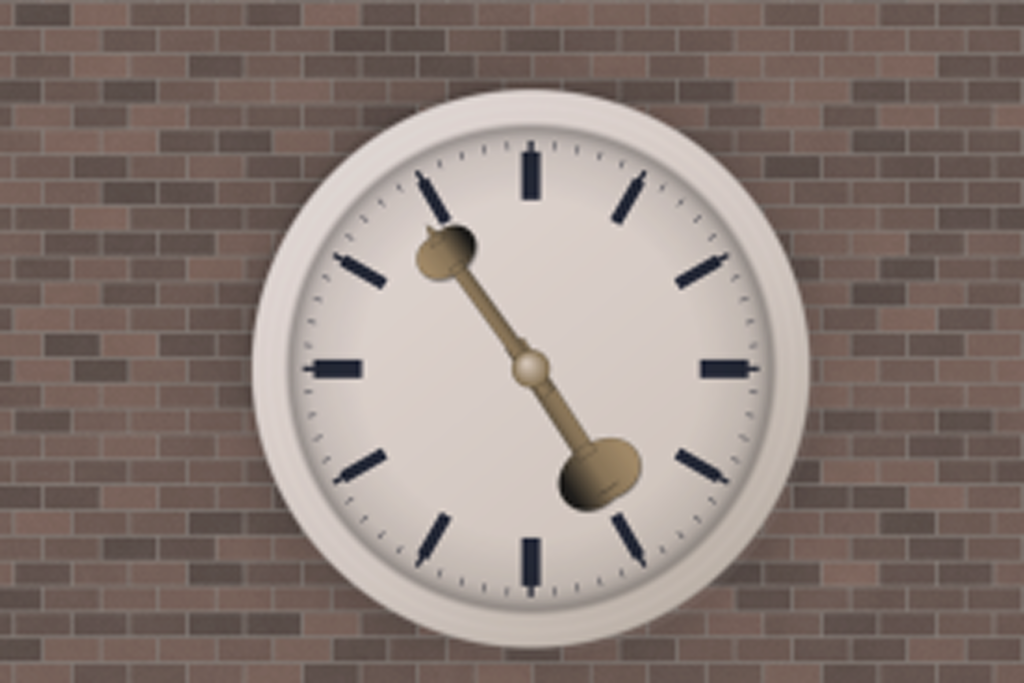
{"hour": 4, "minute": 54}
